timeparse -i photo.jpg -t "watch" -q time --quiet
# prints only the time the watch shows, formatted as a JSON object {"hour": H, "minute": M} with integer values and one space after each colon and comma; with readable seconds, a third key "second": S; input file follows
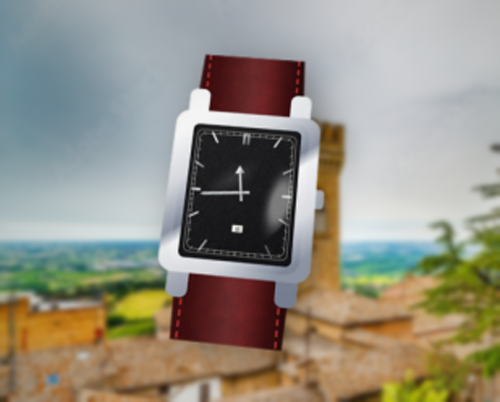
{"hour": 11, "minute": 44}
